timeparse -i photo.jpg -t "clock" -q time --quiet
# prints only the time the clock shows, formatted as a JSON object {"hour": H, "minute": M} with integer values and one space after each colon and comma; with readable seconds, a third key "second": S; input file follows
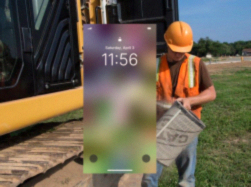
{"hour": 11, "minute": 56}
